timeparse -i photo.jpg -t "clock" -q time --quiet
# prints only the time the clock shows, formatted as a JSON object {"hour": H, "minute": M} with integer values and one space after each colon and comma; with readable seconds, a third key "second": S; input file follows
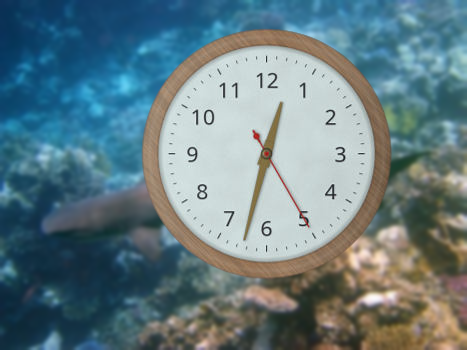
{"hour": 12, "minute": 32, "second": 25}
